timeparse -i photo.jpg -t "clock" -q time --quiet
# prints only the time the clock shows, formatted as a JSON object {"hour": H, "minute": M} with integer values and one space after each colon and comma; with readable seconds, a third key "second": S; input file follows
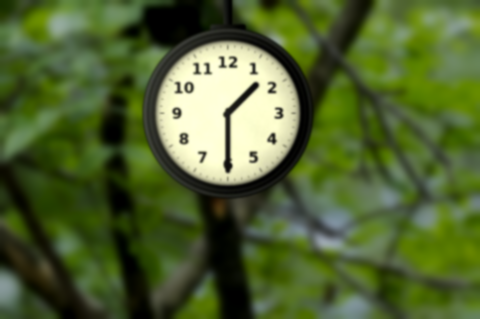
{"hour": 1, "minute": 30}
